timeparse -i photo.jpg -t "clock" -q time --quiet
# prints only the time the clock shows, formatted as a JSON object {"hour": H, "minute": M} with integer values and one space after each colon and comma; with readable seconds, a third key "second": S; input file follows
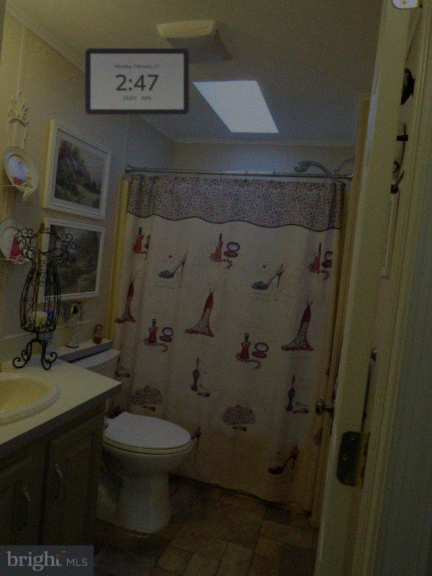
{"hour": 2, "minute": 47}
